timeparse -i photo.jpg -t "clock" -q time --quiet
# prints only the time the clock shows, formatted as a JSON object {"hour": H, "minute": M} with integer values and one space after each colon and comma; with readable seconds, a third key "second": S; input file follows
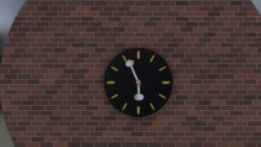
{"hour": 5, "minute": 56}
